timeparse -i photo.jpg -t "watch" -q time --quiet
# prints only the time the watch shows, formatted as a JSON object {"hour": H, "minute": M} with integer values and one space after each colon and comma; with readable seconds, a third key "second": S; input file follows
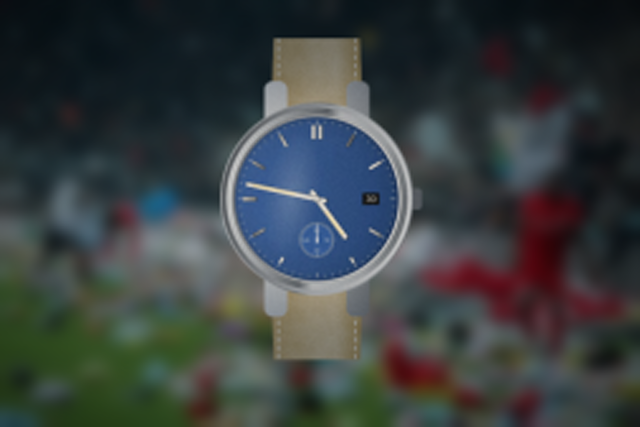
{"hour": 4, "minute": 47}
